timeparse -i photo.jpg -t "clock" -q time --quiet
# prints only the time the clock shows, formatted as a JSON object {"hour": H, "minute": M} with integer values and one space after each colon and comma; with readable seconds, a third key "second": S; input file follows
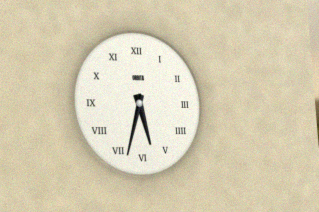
{"hour": 5, "minute": 33}
